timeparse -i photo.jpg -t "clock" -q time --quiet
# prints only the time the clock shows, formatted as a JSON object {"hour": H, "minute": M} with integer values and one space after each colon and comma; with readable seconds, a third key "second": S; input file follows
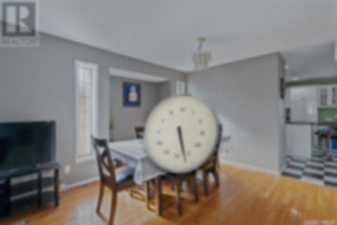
{"hour": 5, "minute": 27}
